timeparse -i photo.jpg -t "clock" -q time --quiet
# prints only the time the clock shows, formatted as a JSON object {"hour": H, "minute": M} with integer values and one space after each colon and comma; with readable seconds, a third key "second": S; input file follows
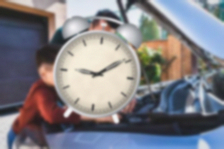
{"hour": 9, "minute": 9}
